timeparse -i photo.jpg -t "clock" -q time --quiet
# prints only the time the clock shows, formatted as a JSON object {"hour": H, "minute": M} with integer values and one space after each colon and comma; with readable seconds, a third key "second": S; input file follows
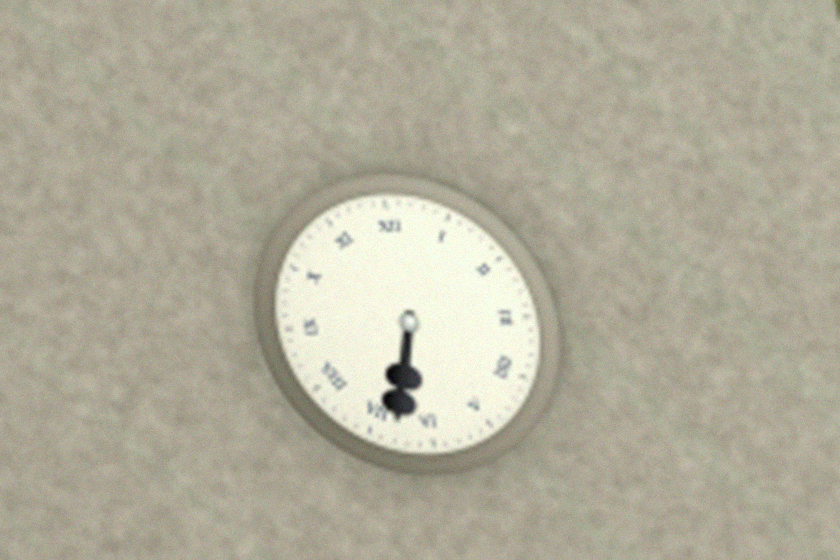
{"hour": 6, "minute": 33}
